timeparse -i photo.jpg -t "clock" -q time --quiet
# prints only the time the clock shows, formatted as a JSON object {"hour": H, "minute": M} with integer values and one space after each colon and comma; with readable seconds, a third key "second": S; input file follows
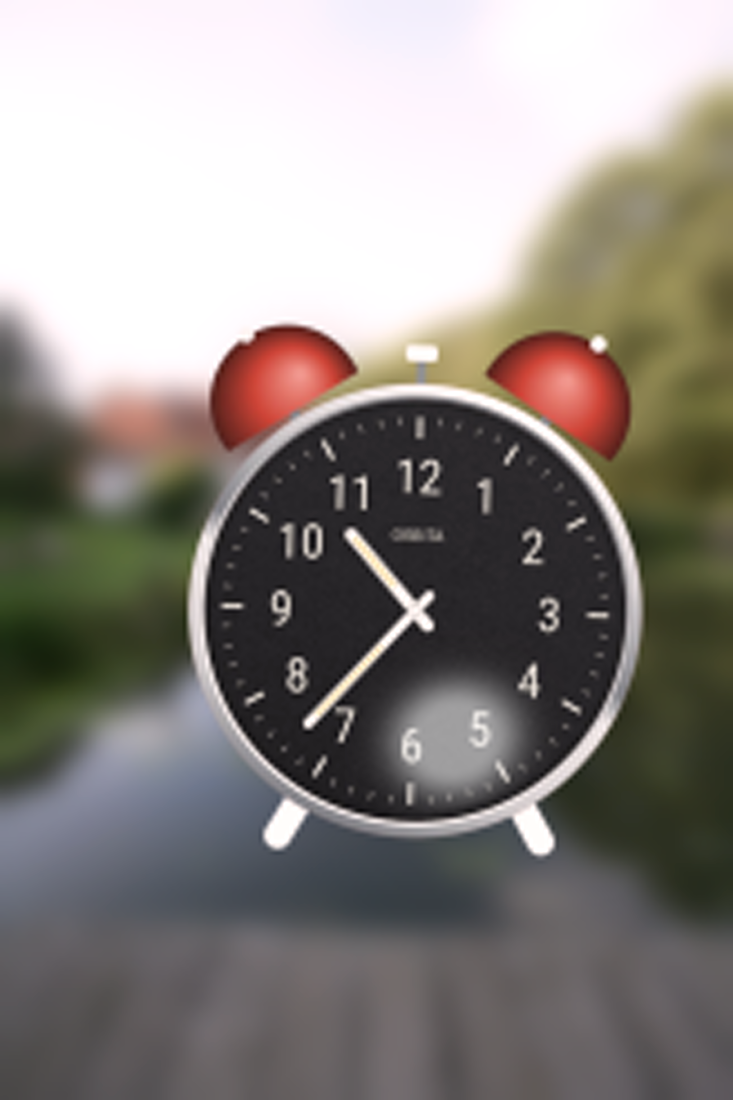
{"hour": 10, "minute": 37}
